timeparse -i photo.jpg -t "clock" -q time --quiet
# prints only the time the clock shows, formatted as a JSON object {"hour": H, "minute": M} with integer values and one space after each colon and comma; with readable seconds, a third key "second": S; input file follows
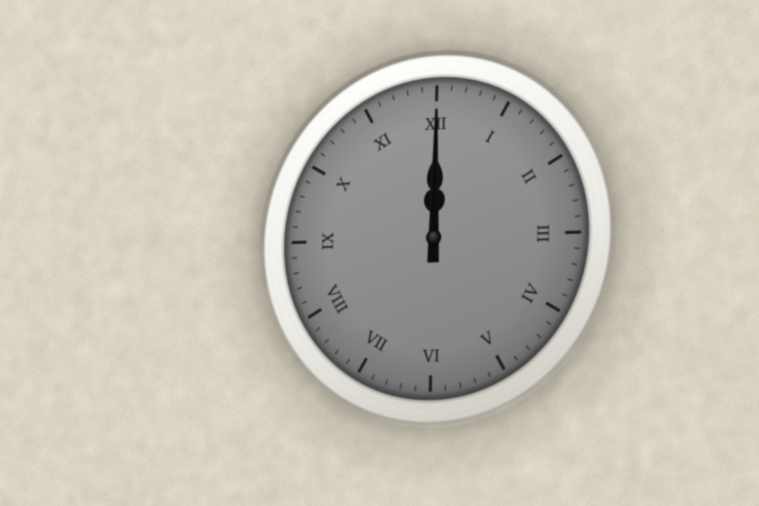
{"hour": 12, "minute": 0}
